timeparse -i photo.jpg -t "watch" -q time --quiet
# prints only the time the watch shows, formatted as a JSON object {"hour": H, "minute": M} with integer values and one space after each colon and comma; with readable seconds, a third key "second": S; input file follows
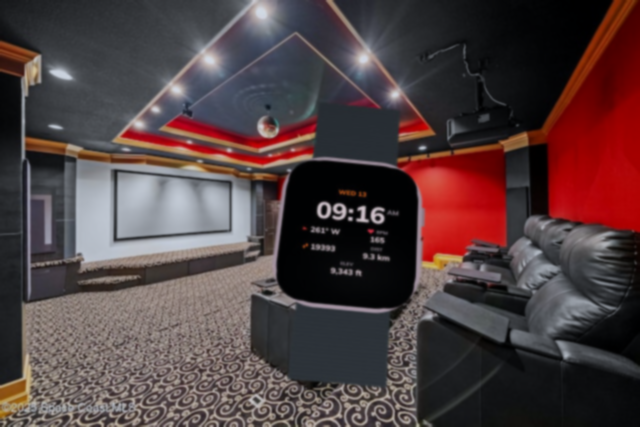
{"hour": 9, "minute": 16}
